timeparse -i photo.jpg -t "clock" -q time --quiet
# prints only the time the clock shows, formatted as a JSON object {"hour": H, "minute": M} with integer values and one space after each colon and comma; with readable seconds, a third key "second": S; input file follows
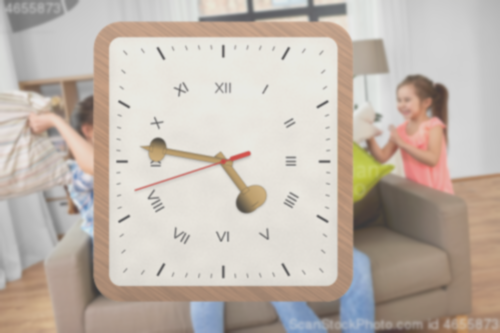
{"hour": 4, "minute": 46, "second": 42}
